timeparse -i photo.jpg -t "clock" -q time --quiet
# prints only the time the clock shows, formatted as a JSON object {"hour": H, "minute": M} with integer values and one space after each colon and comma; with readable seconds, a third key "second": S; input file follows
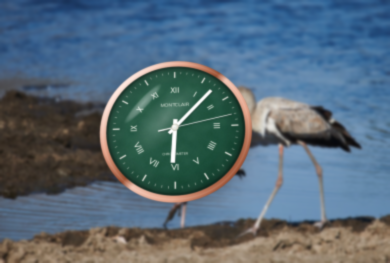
{"hour": 6, "minute": 7, "second": 13}
